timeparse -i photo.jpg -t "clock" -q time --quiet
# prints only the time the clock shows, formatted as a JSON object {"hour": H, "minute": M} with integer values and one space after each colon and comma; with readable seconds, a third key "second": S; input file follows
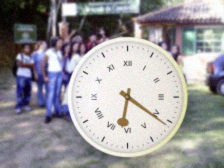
{"hour": 6, "minute": 21}
